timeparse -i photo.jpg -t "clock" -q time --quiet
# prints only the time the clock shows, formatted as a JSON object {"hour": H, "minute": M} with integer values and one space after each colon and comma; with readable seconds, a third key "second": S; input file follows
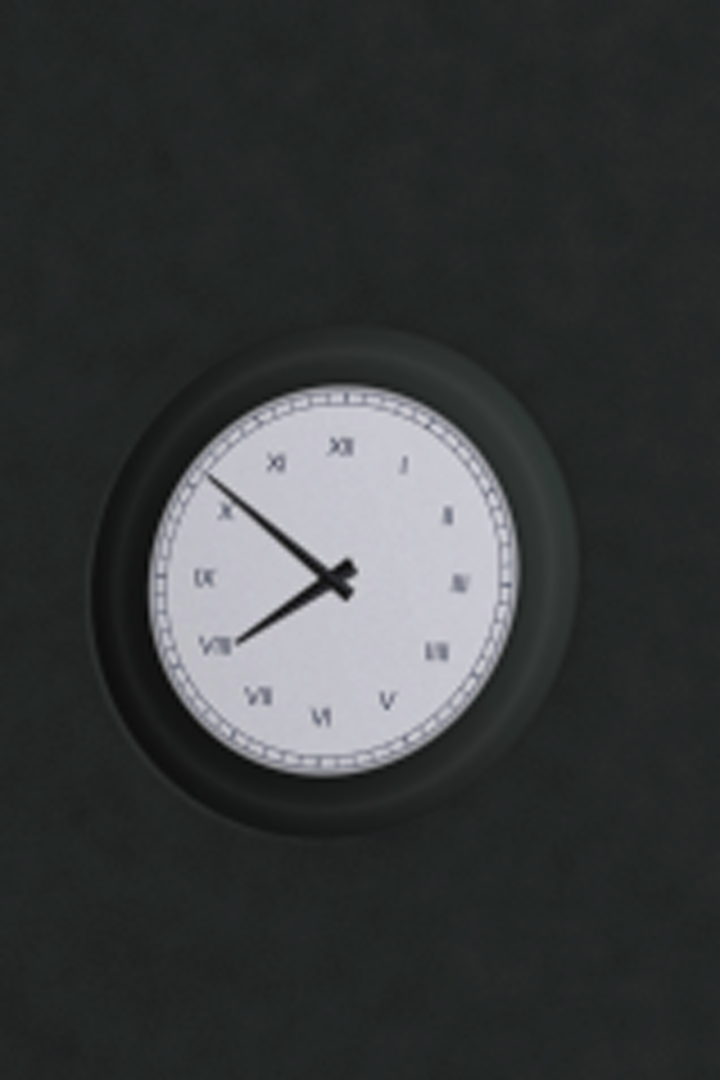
{"hour": 7, "minute": 51}
